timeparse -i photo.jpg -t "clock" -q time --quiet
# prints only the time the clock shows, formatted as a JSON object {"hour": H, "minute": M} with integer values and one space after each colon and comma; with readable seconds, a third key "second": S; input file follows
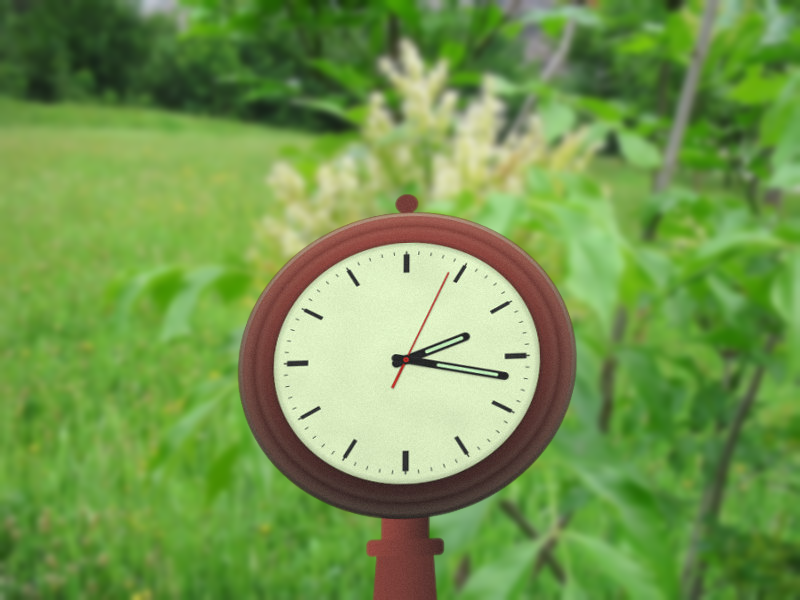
{"hour": 2, "minute": 17, "second": 4}
